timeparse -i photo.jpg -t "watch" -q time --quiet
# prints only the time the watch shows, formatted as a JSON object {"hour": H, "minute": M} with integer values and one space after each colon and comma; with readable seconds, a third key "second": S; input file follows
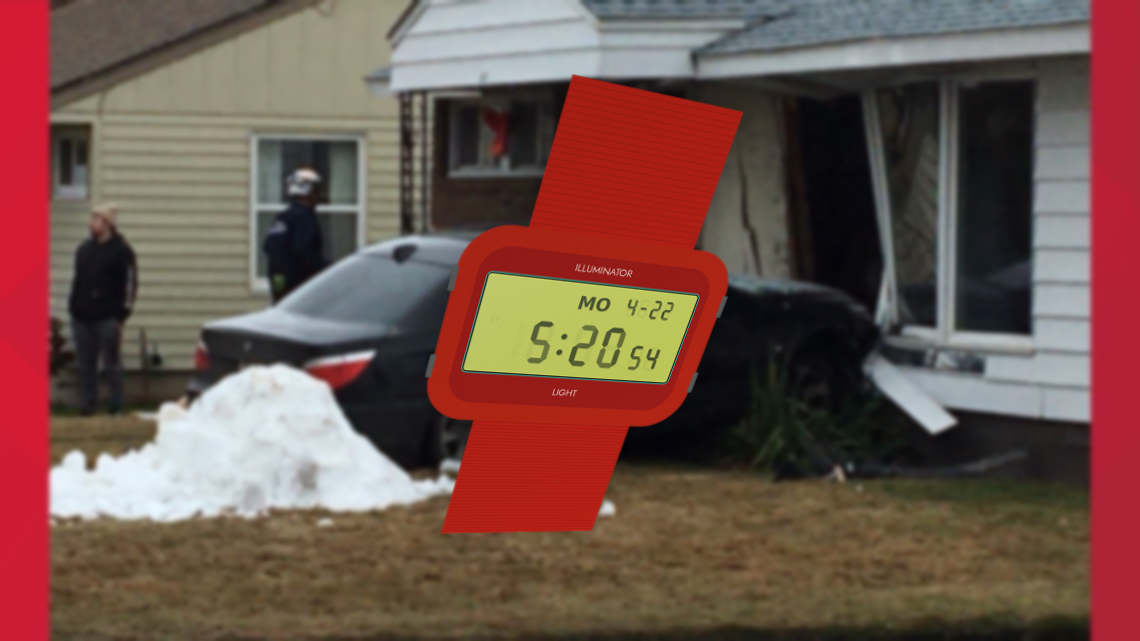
{"hour": 5, "minute": 20, "second": 54}
